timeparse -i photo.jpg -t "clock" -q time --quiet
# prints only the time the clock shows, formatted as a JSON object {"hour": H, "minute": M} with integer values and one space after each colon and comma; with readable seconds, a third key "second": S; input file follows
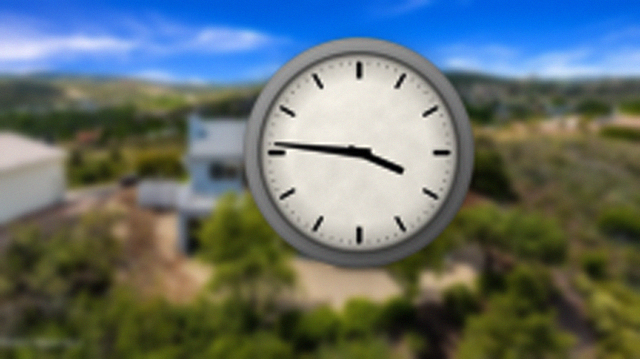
{"hour": 3, "minute": 46}
